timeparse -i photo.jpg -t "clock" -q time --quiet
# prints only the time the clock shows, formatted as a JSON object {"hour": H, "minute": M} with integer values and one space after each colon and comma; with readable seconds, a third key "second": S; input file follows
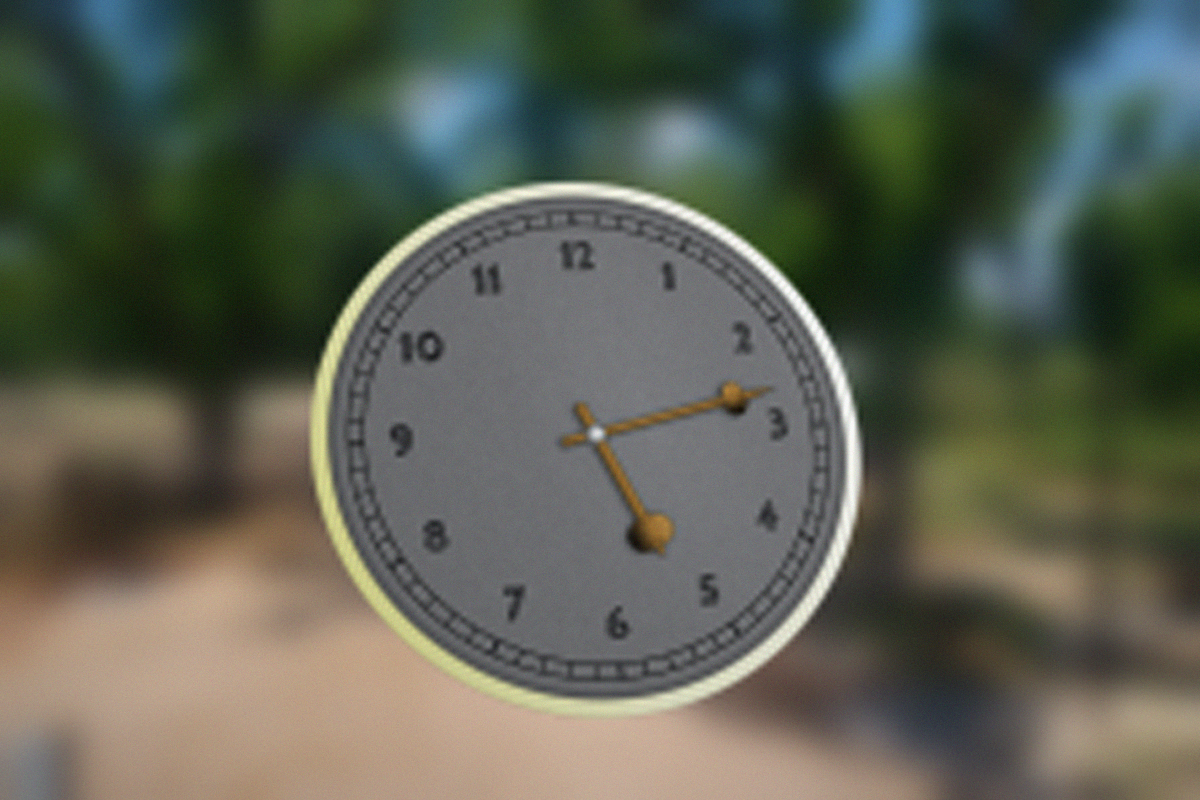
{"hour": 5, "minute": 13}
